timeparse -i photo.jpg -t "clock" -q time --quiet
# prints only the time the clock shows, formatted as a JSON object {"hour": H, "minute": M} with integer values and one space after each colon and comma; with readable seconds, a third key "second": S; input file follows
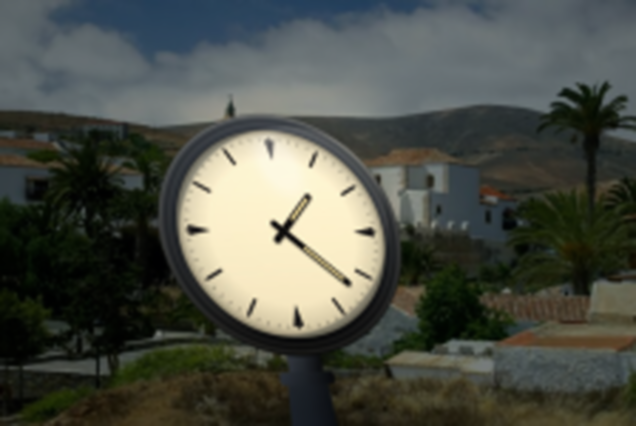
{"hour": 1, "minute": 22}
